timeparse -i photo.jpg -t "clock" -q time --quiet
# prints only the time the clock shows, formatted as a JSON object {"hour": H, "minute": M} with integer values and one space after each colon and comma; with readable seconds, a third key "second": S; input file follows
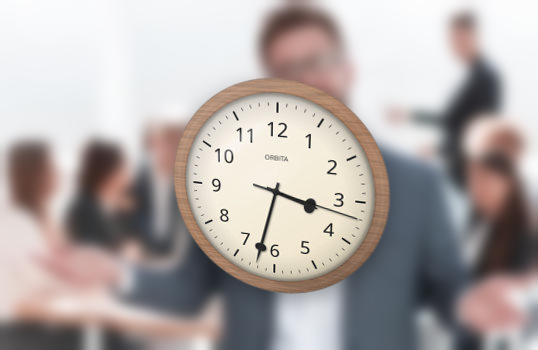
{"hour": 3, "minute": 32, "second": 17}
